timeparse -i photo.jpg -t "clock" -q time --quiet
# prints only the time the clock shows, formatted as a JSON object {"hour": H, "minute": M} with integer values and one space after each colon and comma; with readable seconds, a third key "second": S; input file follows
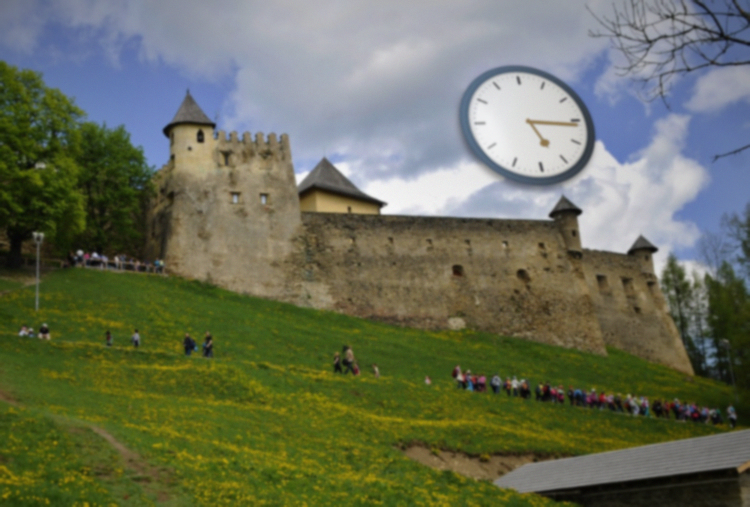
{"hour": 5, "minute": 16}
